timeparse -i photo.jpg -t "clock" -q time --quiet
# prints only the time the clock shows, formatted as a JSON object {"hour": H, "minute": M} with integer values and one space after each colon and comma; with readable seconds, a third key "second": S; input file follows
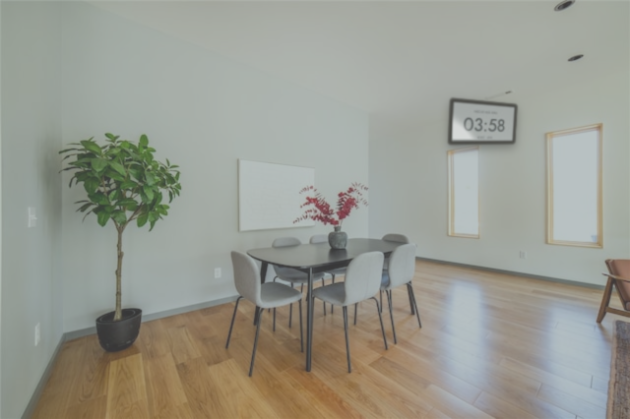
{"hour": 3, "minute": 58}
